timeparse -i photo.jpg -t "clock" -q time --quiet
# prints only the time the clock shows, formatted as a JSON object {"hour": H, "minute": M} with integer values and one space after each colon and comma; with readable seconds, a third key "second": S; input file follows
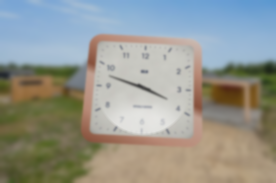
{"hour": 3, "minute": 48}
